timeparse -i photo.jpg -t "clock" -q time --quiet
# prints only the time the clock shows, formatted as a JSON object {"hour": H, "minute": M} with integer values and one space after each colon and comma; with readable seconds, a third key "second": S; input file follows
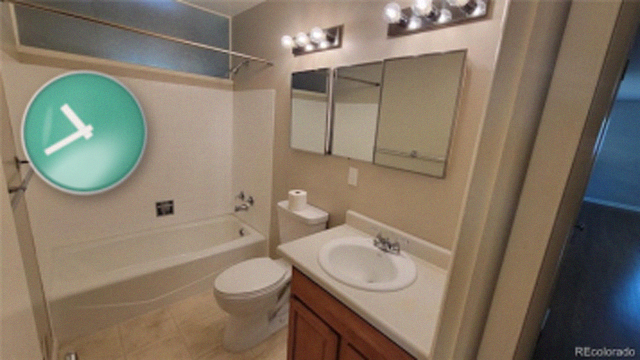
{"hour": 10, "minute": 40}
